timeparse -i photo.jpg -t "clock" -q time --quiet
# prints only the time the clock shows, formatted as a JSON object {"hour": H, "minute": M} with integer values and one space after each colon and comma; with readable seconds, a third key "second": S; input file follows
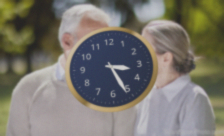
{"hour": 3, "minute": 26}
